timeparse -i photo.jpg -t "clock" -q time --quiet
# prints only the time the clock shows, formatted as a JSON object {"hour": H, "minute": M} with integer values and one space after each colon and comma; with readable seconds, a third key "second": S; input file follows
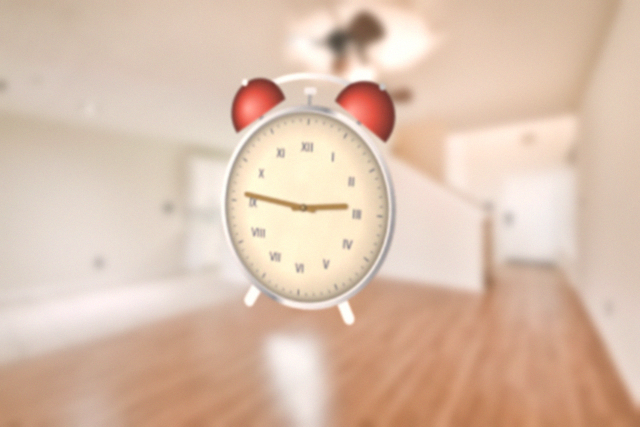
{"hour": 2, "minute": 46}
